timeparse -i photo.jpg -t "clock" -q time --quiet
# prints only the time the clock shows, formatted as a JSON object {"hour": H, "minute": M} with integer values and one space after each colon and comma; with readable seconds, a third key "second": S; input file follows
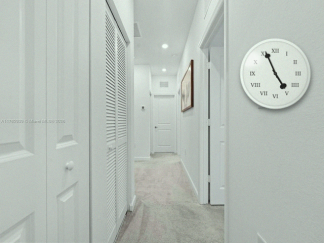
{"hour": 4, "minute": 56}
